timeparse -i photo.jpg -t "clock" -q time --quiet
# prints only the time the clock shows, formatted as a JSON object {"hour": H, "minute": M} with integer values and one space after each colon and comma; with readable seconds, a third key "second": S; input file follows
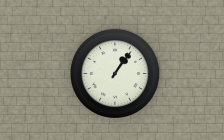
{"hour": 1, "minute": 6}
